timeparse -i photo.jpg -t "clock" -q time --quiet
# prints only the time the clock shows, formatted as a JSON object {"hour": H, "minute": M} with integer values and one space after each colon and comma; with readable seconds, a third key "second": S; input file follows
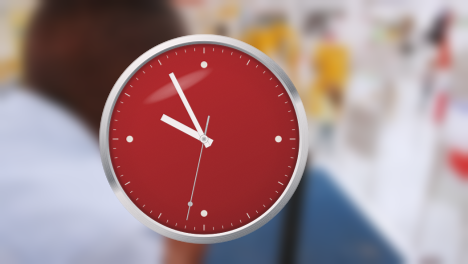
{"hour": 9, "minute": 55, "second": 32}
